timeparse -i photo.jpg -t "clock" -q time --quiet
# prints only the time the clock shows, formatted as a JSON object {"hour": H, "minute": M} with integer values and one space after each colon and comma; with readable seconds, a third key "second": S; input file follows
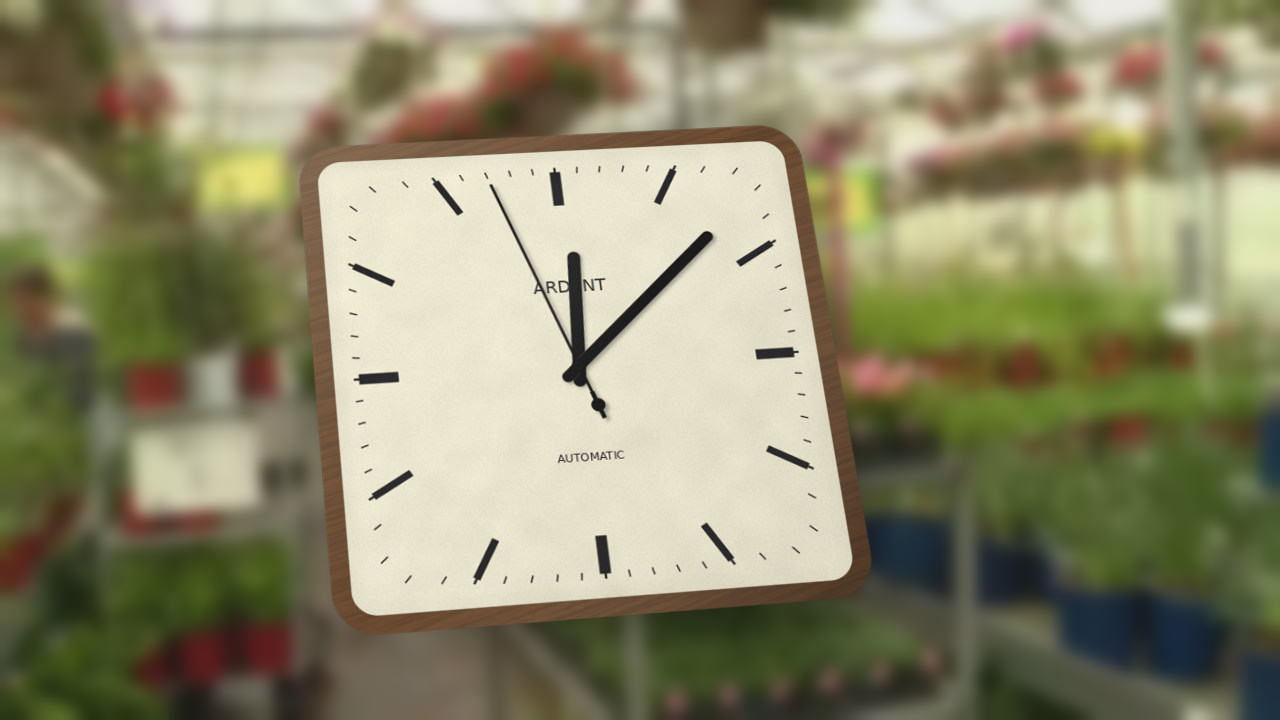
{"hour": 12, "minute": 7, "second": 57}
